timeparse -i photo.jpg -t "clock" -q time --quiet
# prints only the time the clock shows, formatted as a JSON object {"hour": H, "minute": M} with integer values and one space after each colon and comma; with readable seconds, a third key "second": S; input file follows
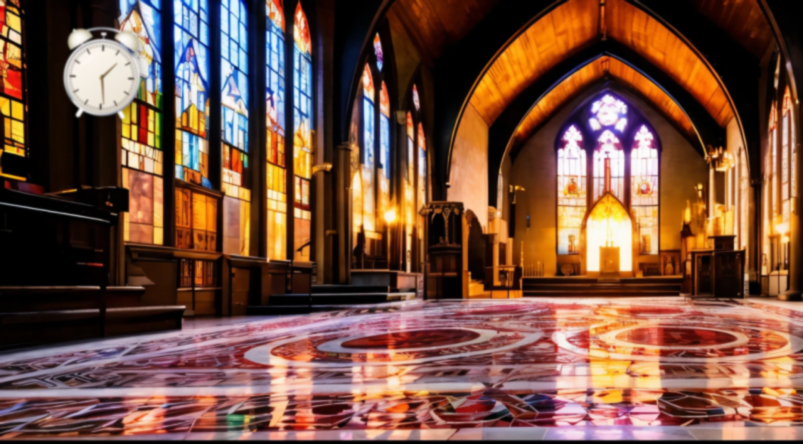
{"hour": 1, "minute": 29}
